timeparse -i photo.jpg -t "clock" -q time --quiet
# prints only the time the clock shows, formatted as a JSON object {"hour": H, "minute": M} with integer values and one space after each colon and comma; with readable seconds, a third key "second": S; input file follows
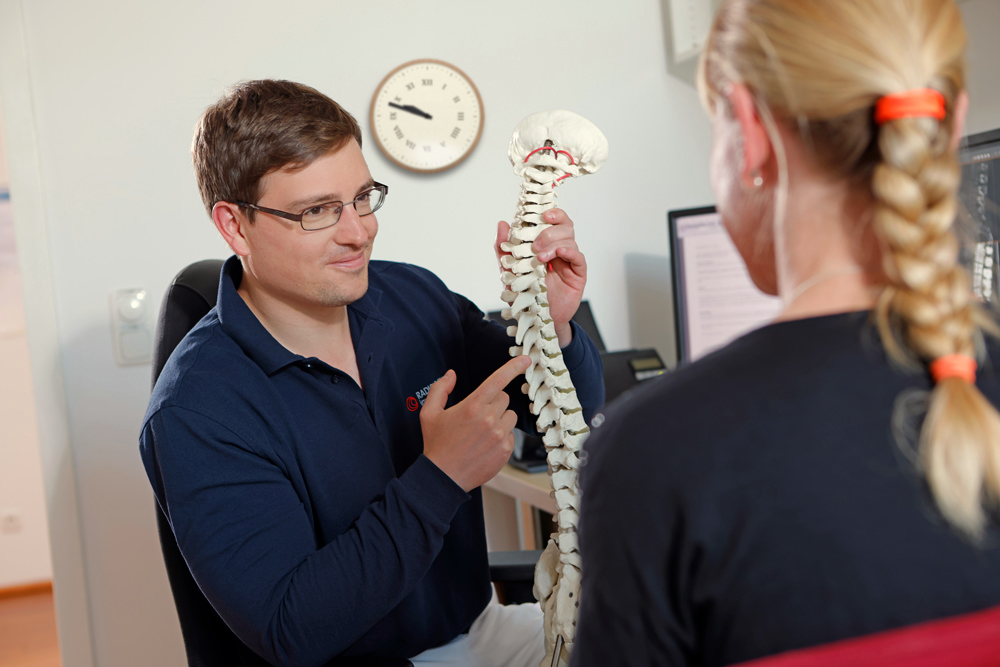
{"hour": 9, "minute": 48}
